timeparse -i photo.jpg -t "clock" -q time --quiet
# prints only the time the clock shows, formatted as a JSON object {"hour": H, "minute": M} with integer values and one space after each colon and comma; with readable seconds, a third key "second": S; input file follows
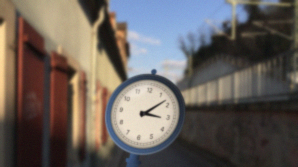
{"hour": 3, "minute": 8}
